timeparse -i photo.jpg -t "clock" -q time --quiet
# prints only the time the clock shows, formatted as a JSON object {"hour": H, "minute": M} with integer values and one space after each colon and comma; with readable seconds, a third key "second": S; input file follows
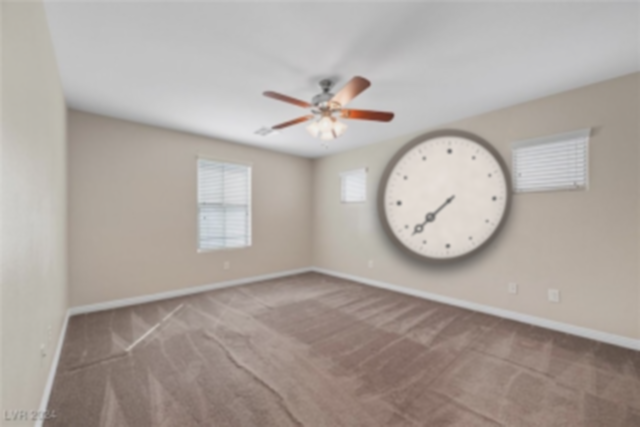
{"hour": 7, "minute": 38}
